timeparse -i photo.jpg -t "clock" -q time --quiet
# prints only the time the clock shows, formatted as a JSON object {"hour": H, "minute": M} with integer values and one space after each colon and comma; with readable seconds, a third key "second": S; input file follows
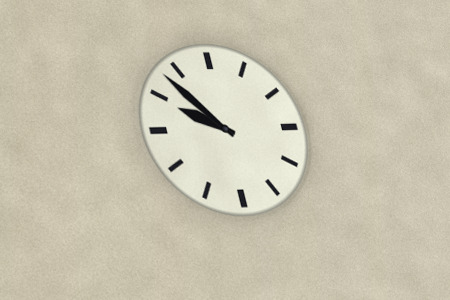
{"hour": 9, "minute": 53}
